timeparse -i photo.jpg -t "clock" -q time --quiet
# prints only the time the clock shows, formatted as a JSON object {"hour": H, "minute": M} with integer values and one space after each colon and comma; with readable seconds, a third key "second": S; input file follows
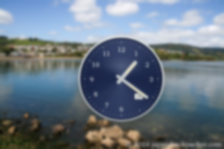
{"hour": 1, "minute": 21}
